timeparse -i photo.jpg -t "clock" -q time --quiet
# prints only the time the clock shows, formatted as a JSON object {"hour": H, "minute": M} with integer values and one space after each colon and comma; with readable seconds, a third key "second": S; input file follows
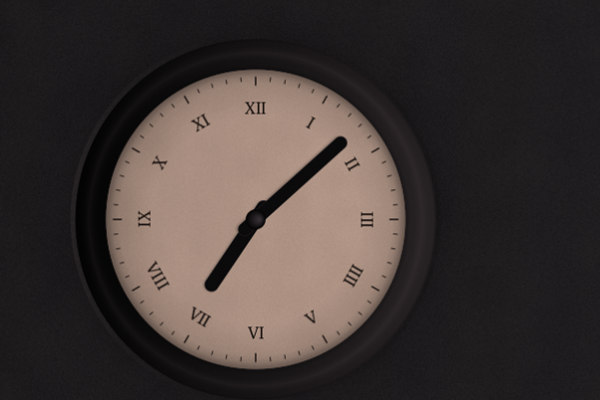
{"hour": 7, "minute": 8}
